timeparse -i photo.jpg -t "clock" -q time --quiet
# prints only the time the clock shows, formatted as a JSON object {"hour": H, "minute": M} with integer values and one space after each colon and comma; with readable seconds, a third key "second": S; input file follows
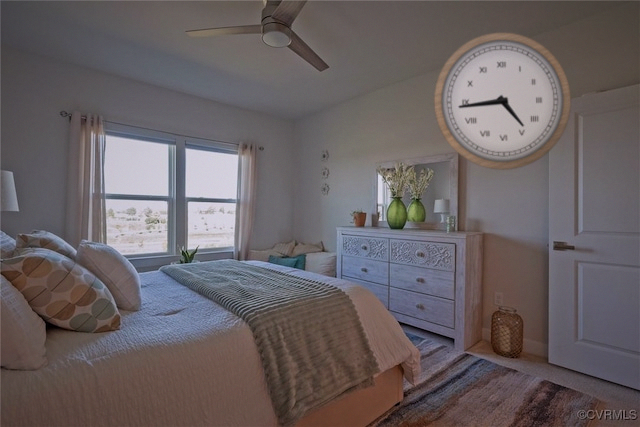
{"hour": 4, "minute": 44}
